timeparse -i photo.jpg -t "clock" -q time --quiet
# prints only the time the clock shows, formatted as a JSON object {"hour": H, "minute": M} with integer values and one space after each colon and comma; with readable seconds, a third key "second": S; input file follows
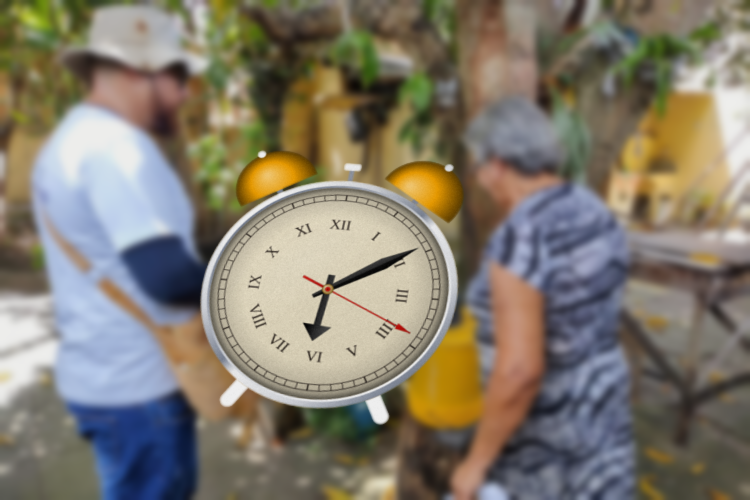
{"hour": 6, "minute": 9, "second": 19}
